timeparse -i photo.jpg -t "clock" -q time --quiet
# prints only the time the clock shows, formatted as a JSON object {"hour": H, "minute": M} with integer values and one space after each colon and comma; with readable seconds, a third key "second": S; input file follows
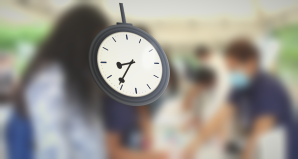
{"hour": 8, "minute": 36}
